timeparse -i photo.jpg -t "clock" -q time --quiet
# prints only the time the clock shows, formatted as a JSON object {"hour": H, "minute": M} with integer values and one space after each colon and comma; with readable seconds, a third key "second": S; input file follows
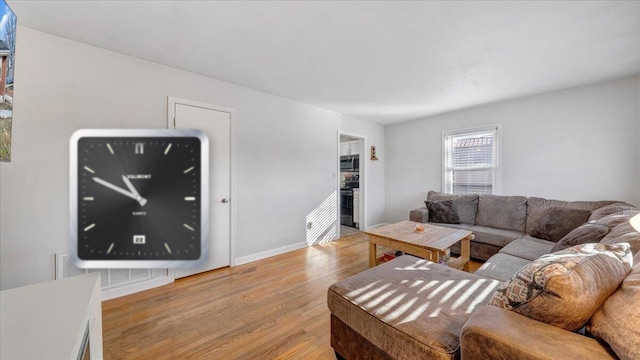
{"hour": 10, "minute": 49}
